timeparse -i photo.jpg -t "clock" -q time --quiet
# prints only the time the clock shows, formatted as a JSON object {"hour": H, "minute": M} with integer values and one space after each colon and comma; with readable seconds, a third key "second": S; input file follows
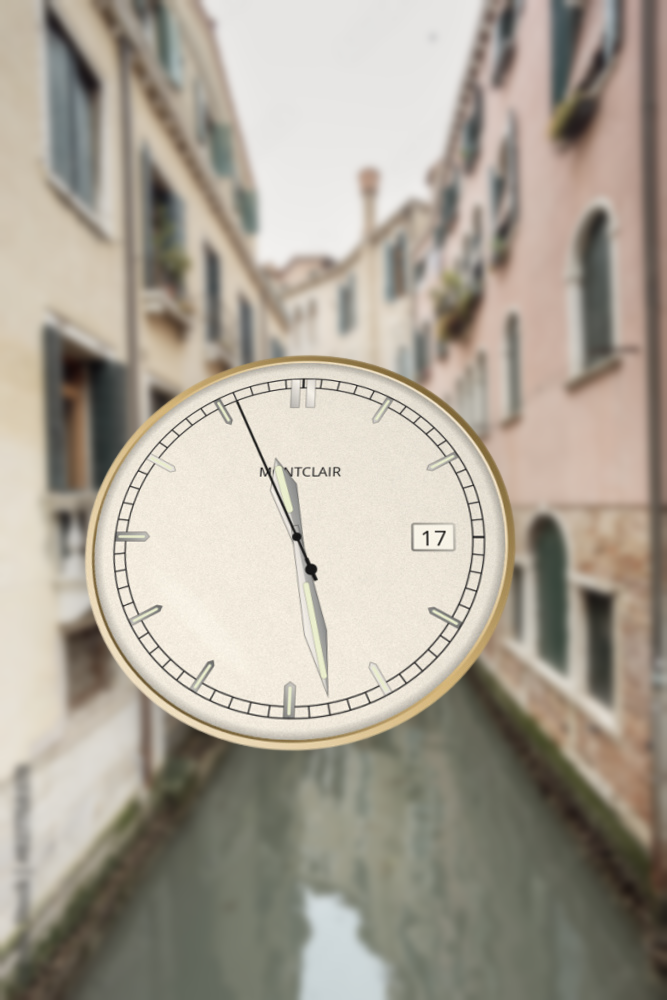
{"hour": 11, "minute": 27, "second": 56}
